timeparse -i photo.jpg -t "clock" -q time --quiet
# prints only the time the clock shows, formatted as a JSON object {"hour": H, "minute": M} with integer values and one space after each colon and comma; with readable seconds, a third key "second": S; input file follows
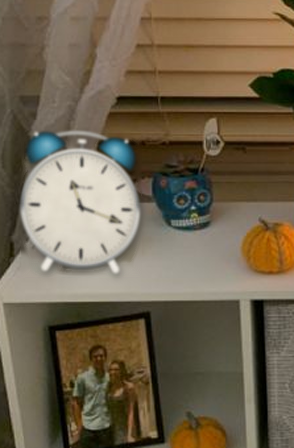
{"hour": 11, "minute": 18}
